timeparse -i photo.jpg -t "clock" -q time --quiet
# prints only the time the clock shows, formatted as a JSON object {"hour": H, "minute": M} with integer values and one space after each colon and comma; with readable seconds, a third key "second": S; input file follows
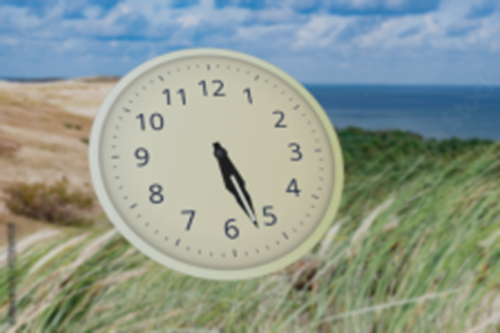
{"hour": 5, "minute": 27}
